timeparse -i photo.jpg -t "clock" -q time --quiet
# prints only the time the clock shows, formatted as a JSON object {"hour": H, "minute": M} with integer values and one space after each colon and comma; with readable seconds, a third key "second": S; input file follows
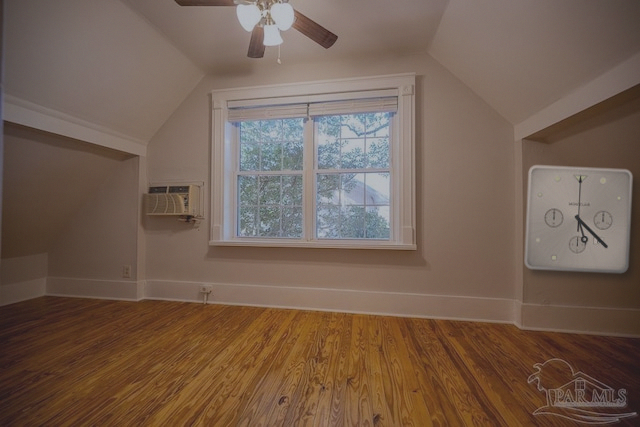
{"hour": 5, "minute": 22}
